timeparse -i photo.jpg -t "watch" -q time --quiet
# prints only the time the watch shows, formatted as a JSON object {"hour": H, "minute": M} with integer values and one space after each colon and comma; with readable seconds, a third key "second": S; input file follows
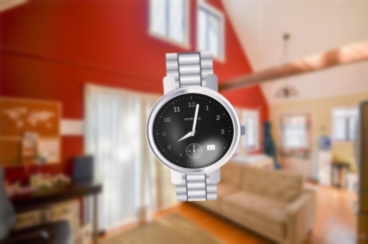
{"hour": 8, "minute": 2}
